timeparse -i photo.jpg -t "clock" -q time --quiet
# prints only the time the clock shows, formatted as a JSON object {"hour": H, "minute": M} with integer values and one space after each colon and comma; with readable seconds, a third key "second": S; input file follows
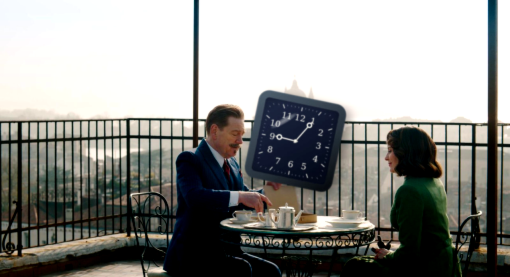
{"hour": 9, "minute": 5}
